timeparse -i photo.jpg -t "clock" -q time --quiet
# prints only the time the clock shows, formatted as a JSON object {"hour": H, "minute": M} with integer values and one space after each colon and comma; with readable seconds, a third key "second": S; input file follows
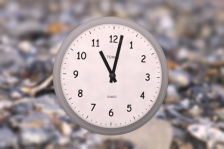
{"hour": 11, "minute": 2}
